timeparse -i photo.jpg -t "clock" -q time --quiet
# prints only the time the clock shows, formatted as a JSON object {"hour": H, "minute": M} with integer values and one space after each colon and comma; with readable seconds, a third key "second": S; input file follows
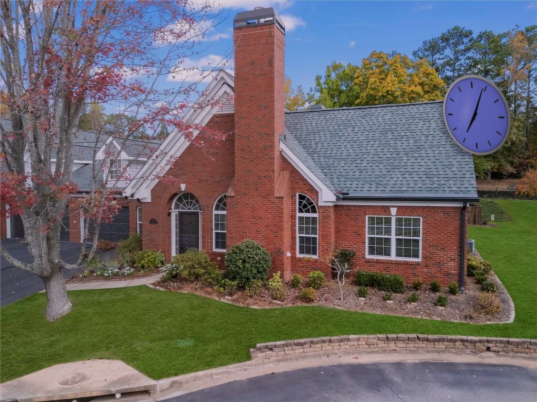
{"hour": 7, "minute": 4}
